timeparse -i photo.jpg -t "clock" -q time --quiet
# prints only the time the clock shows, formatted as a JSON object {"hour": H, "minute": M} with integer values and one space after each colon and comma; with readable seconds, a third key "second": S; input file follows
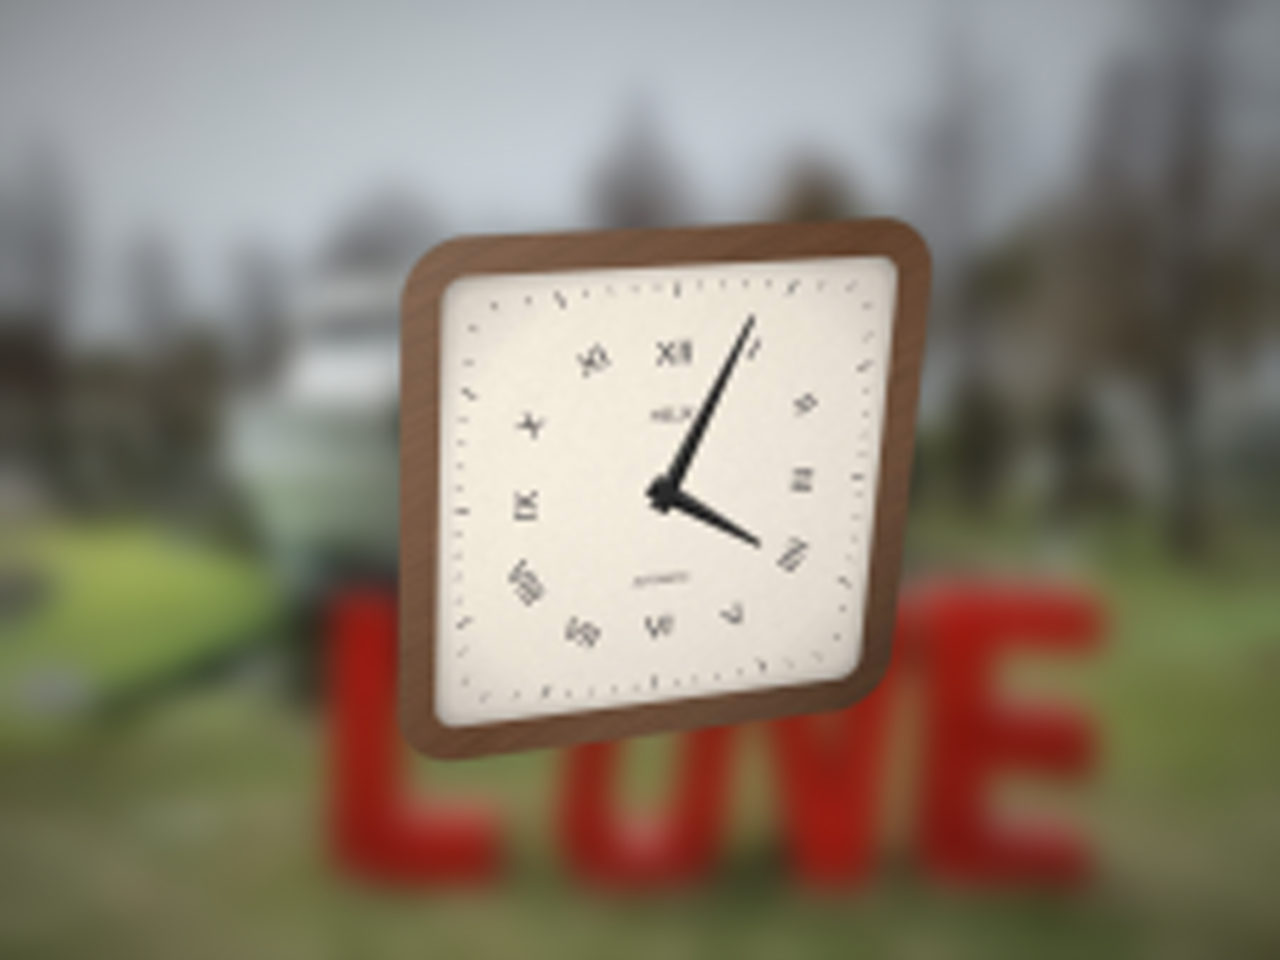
{"hour": 4, "minute": 4}
